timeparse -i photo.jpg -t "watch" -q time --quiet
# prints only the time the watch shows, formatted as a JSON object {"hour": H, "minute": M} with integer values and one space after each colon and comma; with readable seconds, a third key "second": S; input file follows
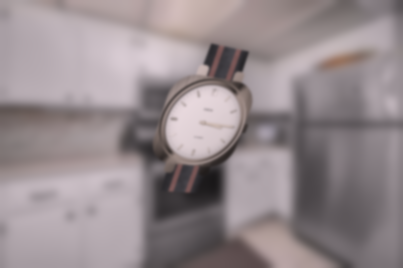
{"hour": 3, "minute": 15}
